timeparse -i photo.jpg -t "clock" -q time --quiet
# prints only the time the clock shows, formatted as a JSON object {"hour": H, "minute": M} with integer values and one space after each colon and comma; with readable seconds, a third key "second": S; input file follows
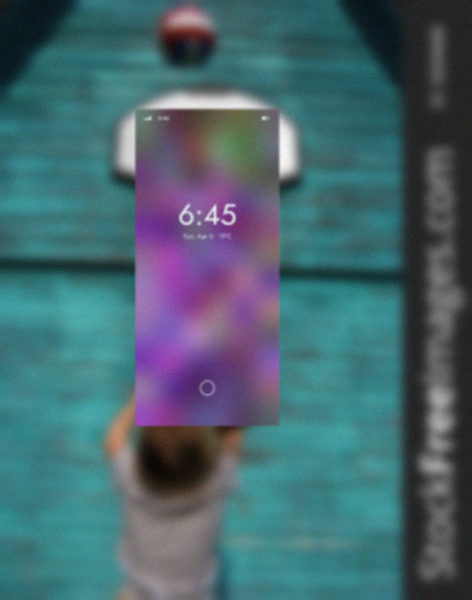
{"hour": 6, "minute": 45}
